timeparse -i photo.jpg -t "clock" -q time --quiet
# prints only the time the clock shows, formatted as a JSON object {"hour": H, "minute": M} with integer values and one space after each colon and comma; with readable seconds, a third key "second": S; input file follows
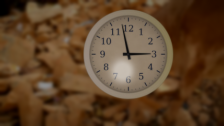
{"hour": 2, "minute": 58}
